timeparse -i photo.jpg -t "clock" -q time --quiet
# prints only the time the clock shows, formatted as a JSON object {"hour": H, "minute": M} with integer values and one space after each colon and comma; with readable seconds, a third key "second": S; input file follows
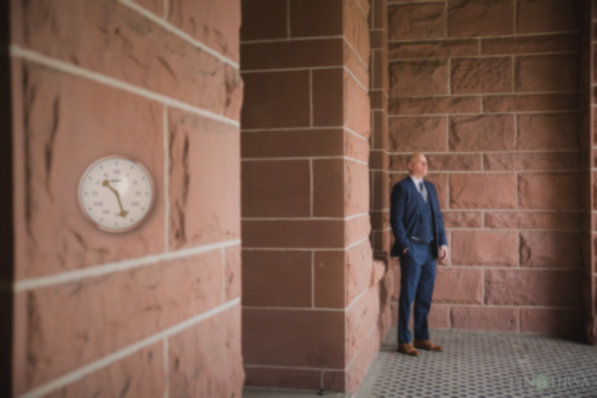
{"hour": 10, "minute": 27}
